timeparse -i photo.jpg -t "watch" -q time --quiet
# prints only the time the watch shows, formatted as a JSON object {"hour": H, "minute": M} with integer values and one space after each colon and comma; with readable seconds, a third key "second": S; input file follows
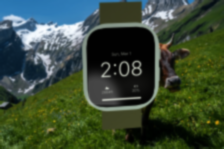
{"hour": 2, "minute": 8}
